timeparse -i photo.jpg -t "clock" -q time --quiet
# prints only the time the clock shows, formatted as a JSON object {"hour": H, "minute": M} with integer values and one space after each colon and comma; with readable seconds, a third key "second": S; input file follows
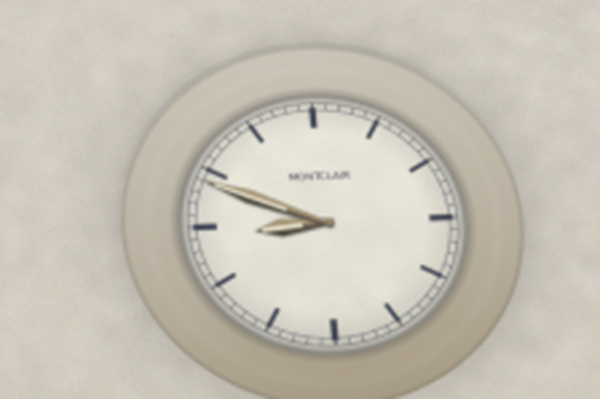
{"hour": 8, "minute": 49}
